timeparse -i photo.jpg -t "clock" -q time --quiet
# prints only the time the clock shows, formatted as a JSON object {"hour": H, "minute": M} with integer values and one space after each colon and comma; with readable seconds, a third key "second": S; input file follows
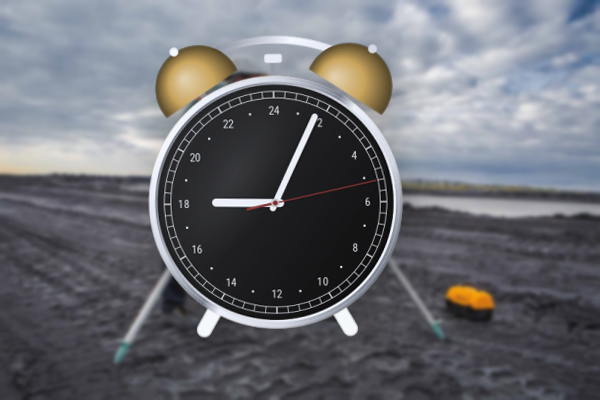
{"hour": 18, "minute": 4, "second": 13}
